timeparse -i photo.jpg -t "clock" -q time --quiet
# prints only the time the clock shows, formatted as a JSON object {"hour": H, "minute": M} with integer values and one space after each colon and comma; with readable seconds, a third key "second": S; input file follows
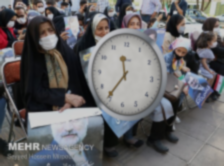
{"hour": 11, "minute": 36}
